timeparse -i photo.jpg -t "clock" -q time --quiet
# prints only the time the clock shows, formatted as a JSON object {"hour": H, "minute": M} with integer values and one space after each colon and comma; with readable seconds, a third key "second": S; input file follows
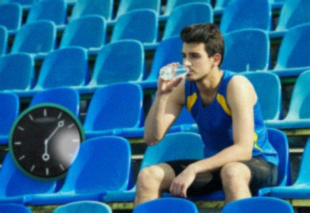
{"hour": 6, "minute": 7}
